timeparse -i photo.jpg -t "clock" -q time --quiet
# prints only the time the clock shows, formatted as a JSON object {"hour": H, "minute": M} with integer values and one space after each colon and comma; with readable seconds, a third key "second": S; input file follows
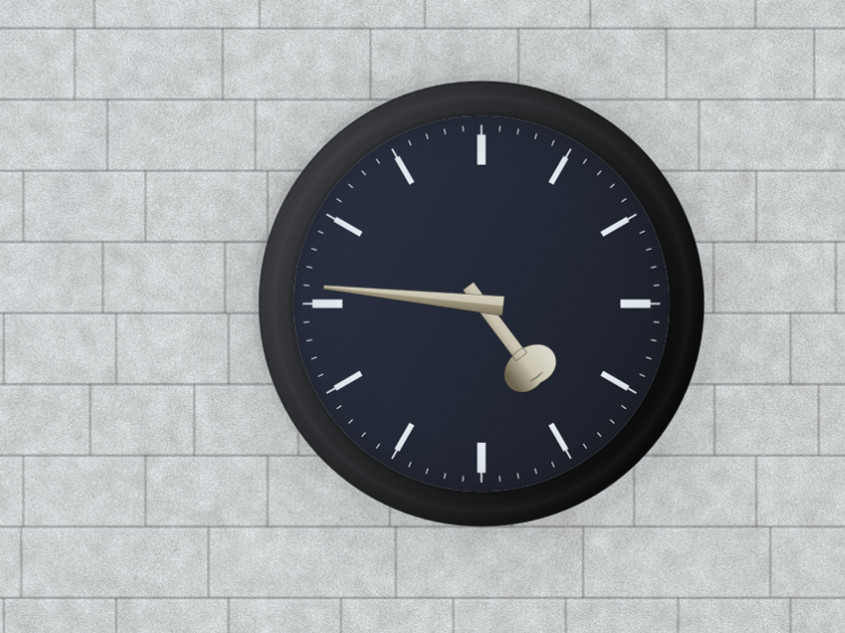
{"hour": 4, "minute": 46}
